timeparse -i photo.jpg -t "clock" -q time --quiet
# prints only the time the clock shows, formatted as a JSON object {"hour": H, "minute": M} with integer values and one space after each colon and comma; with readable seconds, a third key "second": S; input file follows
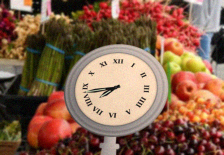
{"hour": 7, "minute": 43}
